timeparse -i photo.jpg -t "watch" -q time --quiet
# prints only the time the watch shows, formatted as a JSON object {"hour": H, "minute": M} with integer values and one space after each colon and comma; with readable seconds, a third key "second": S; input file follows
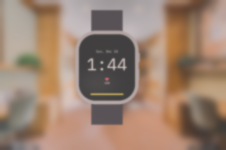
{"hour": 1, "minute": 44}
